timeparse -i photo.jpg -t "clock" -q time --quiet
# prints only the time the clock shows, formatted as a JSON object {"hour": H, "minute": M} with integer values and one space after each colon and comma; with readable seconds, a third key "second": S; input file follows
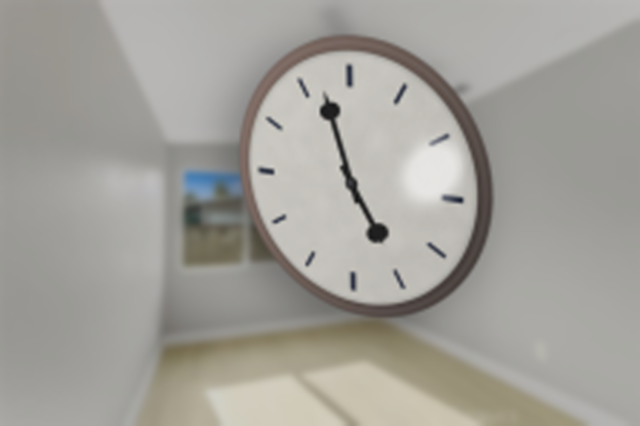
{"hour": 4, "minute": 57}
